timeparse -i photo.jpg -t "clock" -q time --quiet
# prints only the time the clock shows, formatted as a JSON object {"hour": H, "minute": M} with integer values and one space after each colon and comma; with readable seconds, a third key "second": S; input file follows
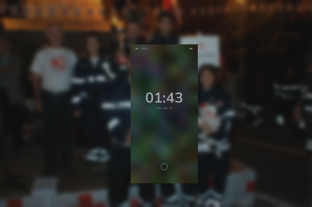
{"hour": 1, "minute": 43}
